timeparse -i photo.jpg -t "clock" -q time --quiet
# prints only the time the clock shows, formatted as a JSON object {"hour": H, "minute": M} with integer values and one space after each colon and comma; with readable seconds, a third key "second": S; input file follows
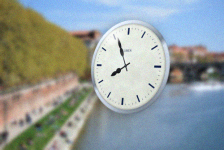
{"hour": 7, "minute": 56}
